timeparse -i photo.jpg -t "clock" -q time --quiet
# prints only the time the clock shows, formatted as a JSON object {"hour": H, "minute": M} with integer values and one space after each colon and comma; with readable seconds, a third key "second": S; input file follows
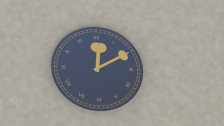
{"hour": 12, "minute": 10}
